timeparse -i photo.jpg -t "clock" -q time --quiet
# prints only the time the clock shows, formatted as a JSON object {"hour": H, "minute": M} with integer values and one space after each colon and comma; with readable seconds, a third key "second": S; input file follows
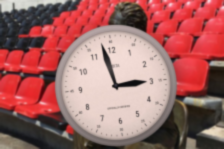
{"hour": 2, "minute": 58}
